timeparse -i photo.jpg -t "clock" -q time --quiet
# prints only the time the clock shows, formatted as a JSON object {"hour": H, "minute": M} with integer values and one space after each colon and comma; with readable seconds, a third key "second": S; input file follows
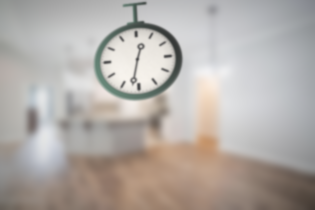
{"hour": 12, "minute": 32}
